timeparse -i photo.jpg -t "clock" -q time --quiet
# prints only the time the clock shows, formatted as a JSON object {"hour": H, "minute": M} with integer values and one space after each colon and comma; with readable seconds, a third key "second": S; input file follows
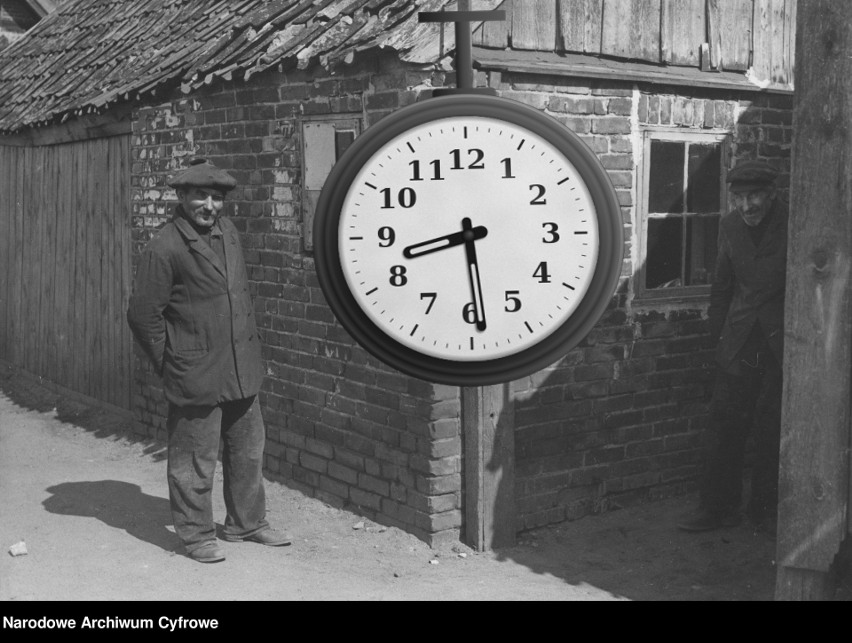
{"hour": 8, "minute": 29}
